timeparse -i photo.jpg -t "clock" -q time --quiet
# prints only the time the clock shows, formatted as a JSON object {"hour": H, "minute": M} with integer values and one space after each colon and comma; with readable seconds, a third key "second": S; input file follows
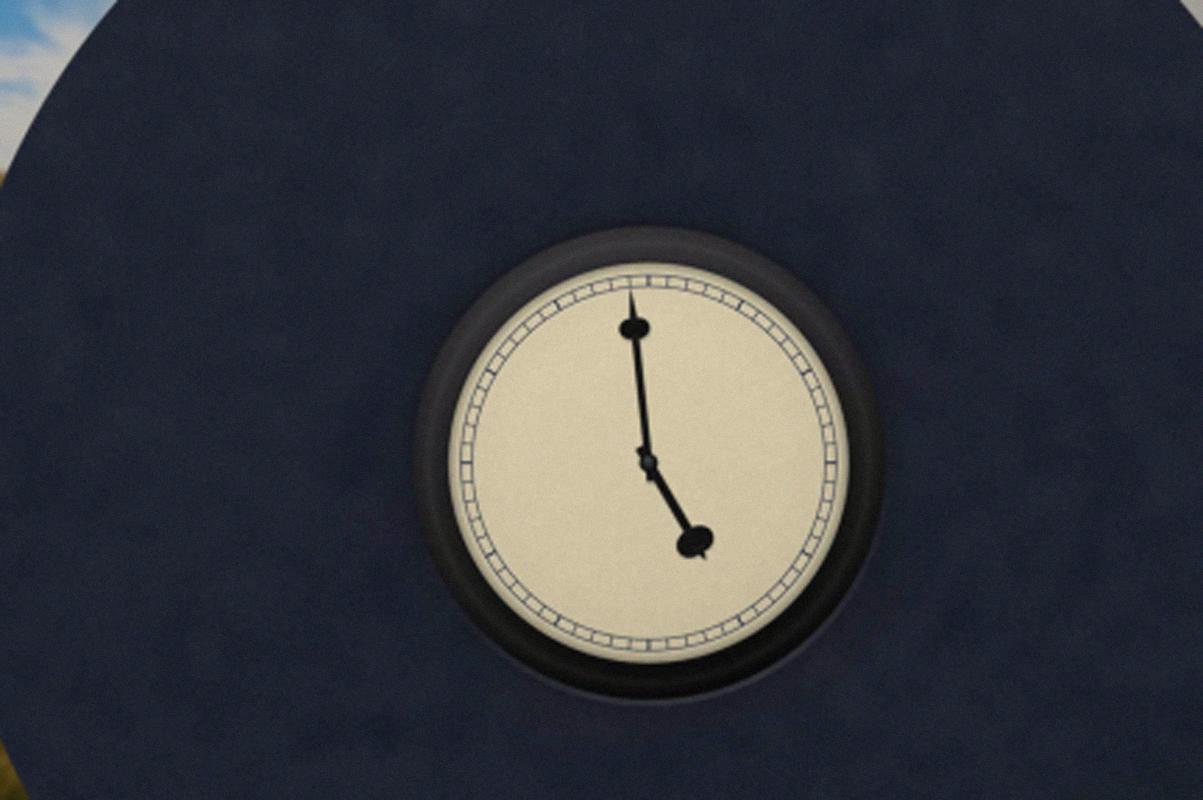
{"hour": 4, "minute": 59}
